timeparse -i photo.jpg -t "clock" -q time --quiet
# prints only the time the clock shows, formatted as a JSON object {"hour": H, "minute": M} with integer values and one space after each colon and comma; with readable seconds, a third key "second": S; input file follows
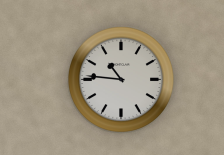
{"hour": 10, "minute": 46}
